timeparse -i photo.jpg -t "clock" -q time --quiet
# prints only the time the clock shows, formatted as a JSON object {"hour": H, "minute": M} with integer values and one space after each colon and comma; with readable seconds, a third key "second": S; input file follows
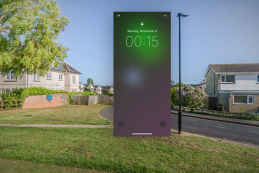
{"hour": 0, "minute": 15}
